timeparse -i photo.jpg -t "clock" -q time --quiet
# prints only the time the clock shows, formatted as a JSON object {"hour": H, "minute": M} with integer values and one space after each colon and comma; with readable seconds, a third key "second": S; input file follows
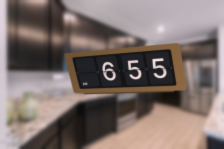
{"hour": 6, "minute": 55}
